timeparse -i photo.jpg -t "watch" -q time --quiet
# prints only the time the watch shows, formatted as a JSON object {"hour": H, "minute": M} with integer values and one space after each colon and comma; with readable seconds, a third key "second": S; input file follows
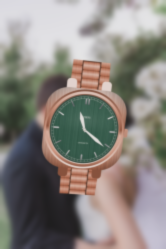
{"hour": 11, "minute": 21}
